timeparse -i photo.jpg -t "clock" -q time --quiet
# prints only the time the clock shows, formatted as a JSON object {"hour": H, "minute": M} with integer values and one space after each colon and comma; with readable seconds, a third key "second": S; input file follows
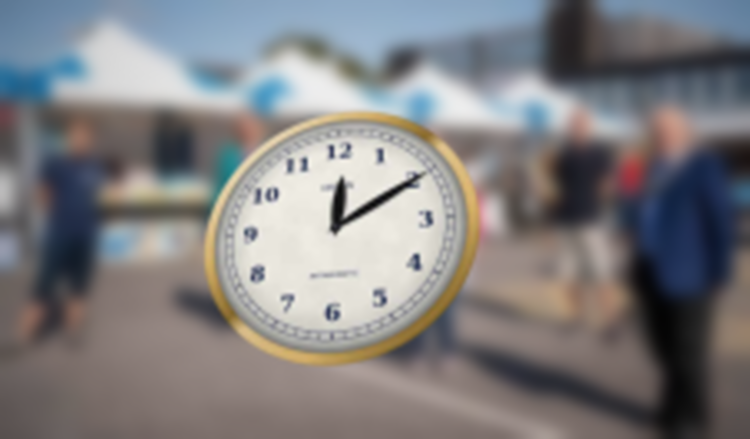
{"hour": 12, "minute": 10}
